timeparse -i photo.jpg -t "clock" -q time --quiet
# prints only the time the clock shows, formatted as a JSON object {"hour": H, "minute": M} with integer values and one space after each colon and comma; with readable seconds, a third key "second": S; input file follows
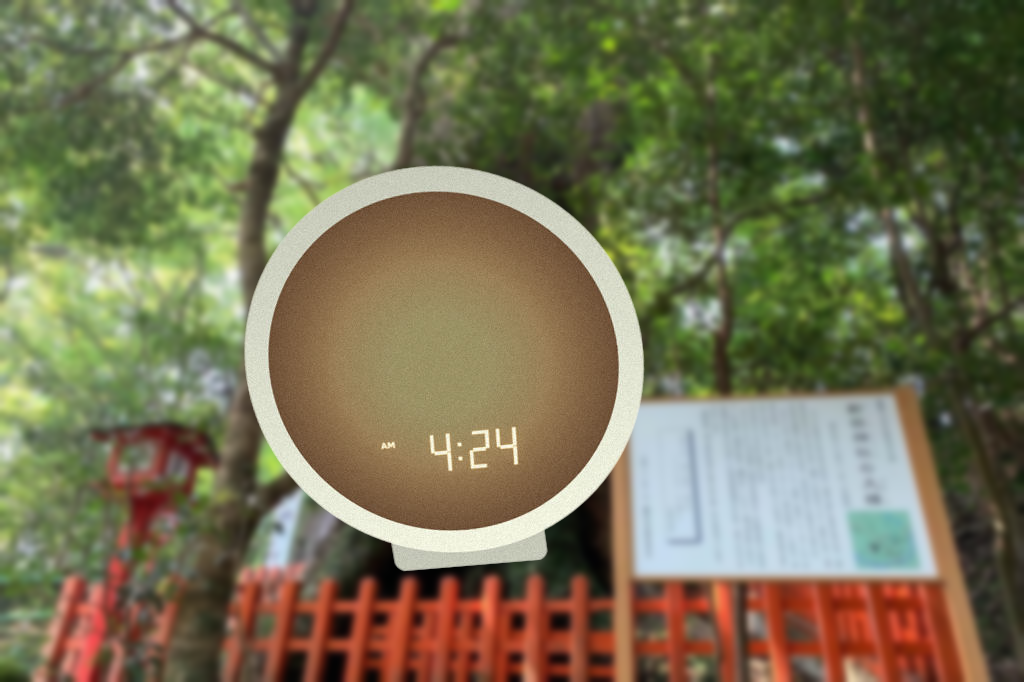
{"hour": 4, "minute": 24}
